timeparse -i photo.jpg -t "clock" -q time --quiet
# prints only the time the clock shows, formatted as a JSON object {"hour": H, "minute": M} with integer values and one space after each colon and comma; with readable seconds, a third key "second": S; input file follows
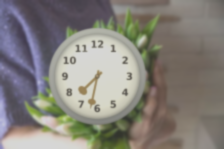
{"hour": 7, "minute": 32}
